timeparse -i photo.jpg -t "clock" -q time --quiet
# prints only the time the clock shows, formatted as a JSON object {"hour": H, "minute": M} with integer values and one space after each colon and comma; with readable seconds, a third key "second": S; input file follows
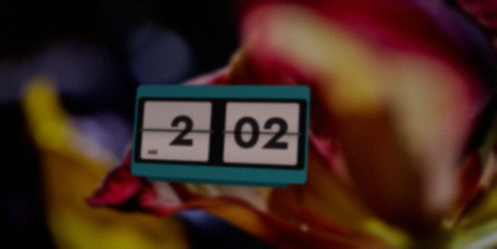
{"hour": 2, "minute": 2}
